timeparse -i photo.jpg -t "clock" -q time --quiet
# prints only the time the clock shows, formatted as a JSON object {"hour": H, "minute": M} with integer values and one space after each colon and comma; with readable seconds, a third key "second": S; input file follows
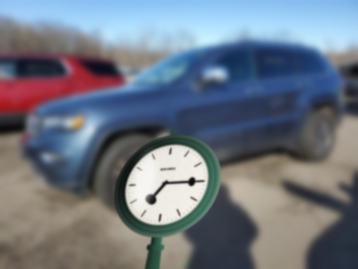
{"hour": 7, "minute": 15}
